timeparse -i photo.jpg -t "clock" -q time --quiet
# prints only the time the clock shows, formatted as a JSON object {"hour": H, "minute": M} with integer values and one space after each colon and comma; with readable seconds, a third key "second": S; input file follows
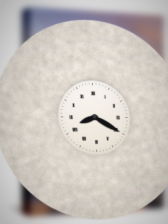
{"hour": 8, "minute": 20}
